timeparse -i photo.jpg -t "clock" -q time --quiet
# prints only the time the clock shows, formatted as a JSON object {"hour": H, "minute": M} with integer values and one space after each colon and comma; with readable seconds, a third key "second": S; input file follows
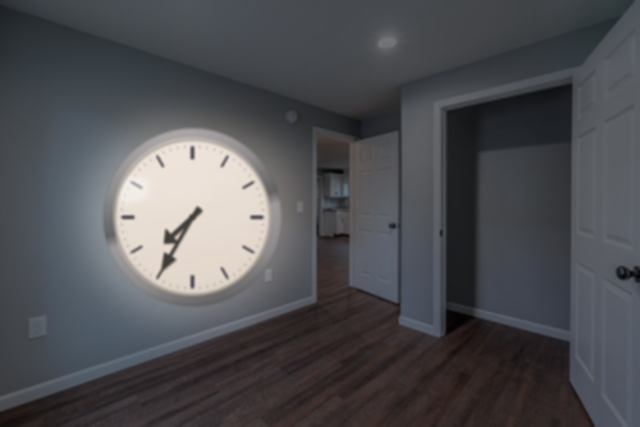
{"hour": 7, "minute": 35}
